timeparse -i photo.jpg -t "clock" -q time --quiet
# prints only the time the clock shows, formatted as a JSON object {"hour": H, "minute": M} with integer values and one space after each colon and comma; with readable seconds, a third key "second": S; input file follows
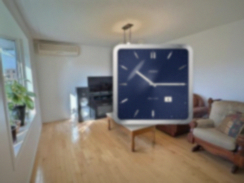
{"hour": 10, "minute": 15}
